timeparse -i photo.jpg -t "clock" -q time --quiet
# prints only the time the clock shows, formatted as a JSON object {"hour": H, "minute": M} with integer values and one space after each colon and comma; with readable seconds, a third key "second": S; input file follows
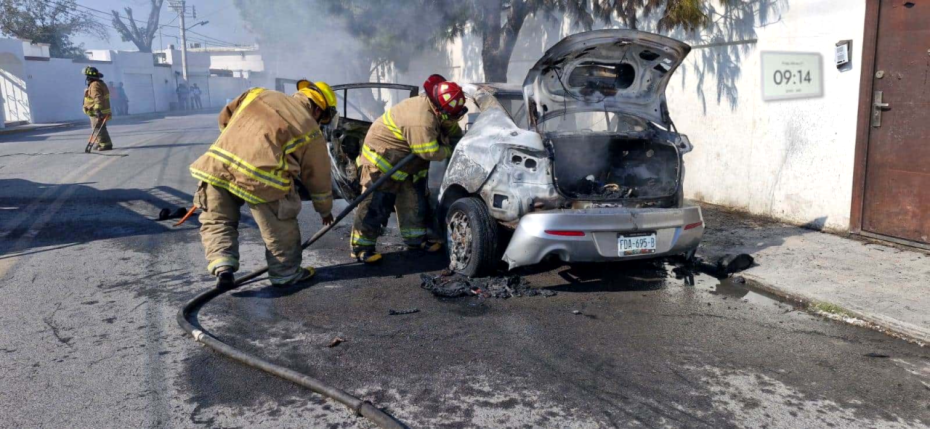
{"hour": 9, "minute": 14}
